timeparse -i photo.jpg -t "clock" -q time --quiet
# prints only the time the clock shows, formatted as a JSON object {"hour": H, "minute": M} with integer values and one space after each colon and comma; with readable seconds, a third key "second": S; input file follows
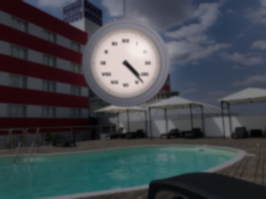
{"hour": 4, "minute": 23}
